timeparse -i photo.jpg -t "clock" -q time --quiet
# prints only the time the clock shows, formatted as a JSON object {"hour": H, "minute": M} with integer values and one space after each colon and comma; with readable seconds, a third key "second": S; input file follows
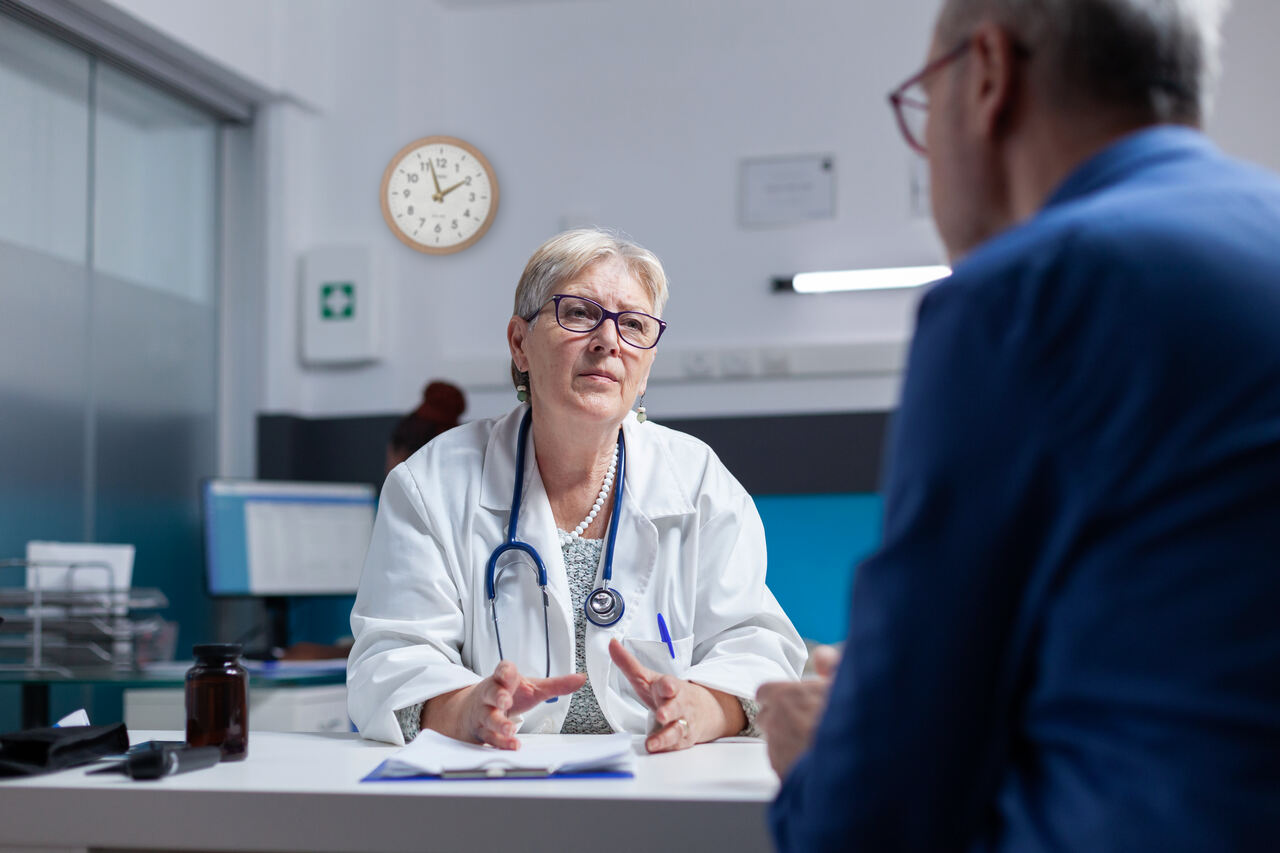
{"hour": 1, "minute": 57}
